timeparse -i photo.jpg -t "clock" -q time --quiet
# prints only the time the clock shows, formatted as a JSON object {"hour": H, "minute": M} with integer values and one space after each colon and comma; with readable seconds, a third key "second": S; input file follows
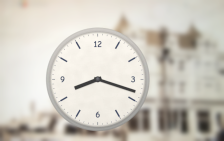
{"hour": 8, "minute": 18}
